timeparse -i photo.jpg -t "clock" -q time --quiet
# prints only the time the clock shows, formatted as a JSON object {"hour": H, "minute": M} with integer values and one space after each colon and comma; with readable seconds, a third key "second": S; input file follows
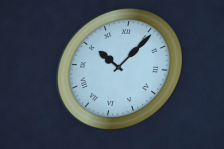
{"hour": 10, "minute": 6}
